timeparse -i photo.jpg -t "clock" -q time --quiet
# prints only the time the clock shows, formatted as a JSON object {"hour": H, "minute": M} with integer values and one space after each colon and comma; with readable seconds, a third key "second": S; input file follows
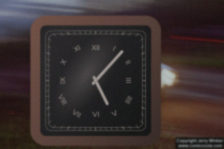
{"hour": 5, "minute": 7}
